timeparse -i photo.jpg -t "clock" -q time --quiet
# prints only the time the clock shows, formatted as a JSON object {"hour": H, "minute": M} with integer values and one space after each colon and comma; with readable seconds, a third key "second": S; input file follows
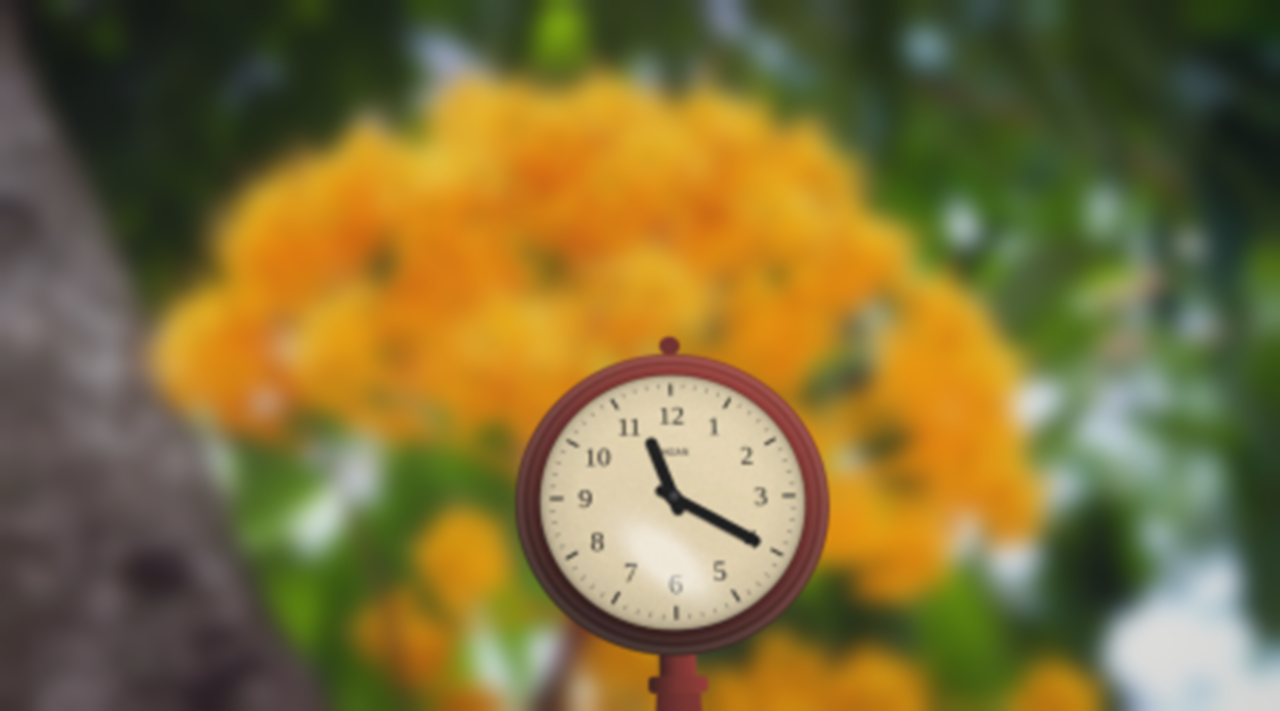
{"hour": 11, "minute": 20}
